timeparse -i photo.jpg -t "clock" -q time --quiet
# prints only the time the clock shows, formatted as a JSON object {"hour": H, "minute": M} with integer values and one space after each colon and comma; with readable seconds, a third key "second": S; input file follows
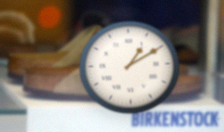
{"hour": 1, "minute": 10}
